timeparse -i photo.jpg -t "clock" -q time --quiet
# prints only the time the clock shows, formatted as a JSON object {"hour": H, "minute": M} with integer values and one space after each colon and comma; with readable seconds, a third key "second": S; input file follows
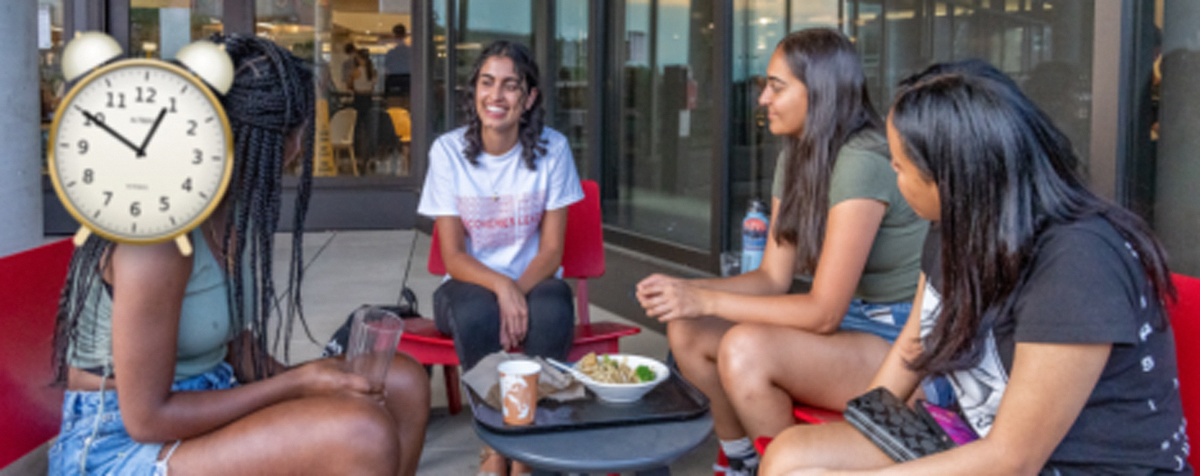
{"hour": 12, "minute": 50}
